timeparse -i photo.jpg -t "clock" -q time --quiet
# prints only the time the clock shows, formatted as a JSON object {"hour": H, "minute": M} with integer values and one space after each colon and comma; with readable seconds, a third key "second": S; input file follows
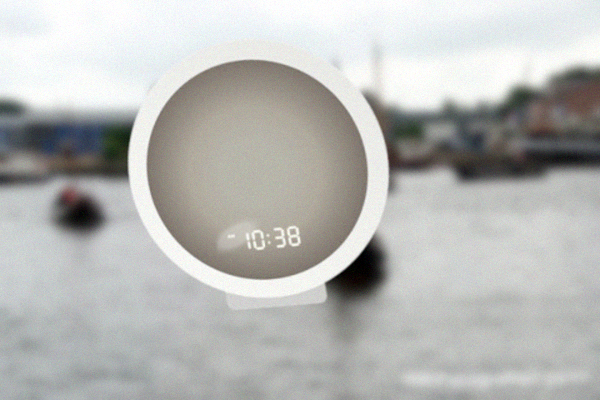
{"hour": 10, "minute": 38}
